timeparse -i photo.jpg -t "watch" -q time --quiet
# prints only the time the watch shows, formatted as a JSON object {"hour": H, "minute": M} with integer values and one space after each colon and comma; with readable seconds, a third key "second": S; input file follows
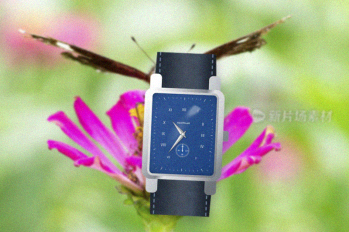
{"hour": 10, "minute": 36}
